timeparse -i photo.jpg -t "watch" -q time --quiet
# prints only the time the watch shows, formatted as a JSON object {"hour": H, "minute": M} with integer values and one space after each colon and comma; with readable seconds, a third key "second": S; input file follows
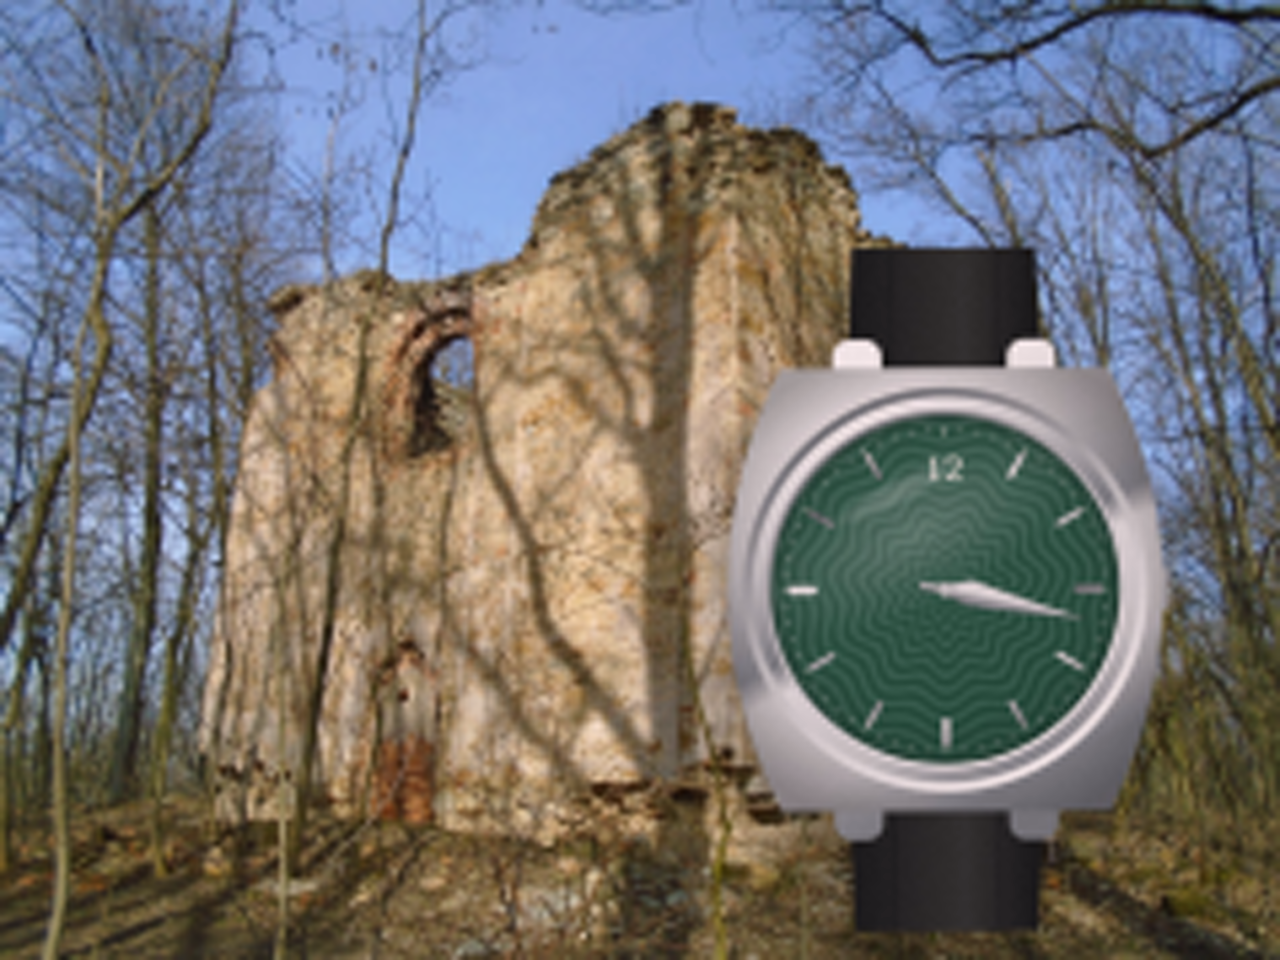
{"hour": 3, "minute": 17}
